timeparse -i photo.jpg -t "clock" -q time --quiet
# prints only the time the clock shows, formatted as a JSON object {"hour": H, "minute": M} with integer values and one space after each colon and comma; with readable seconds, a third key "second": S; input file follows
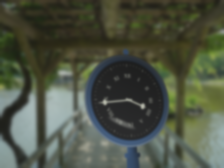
{"hour": 3, "minute": 44}
